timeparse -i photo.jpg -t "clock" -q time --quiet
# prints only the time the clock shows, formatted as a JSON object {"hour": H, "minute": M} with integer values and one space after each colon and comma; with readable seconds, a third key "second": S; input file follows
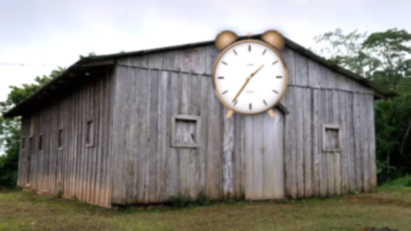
{"hour": 1, "minute": 36}
